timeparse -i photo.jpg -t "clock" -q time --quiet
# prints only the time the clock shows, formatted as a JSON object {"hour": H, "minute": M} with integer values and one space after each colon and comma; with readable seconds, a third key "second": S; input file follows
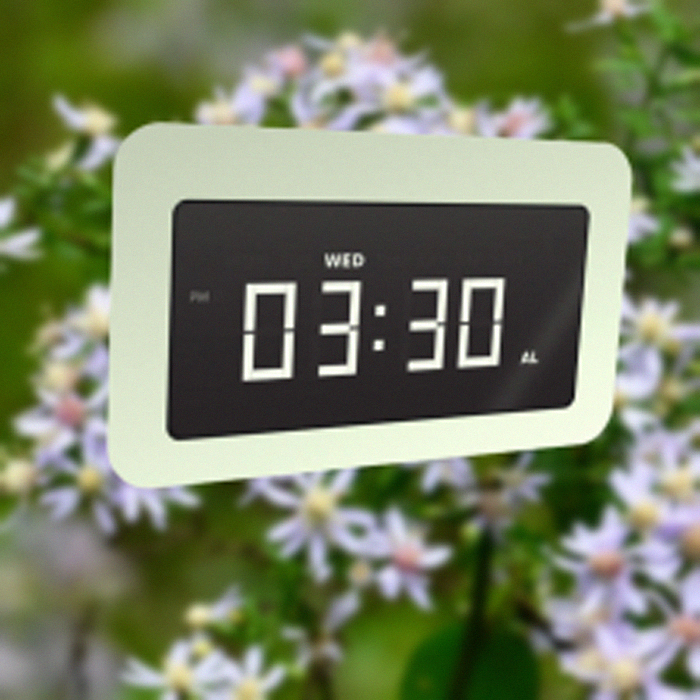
{"hour": 3, "minute": 30}
